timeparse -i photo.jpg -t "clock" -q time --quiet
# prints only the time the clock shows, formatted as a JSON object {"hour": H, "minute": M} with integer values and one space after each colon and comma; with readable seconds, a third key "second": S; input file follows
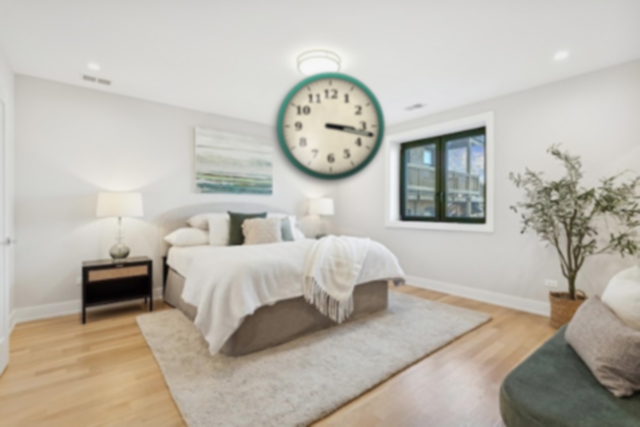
{"hour": 3, "minute": 17}
